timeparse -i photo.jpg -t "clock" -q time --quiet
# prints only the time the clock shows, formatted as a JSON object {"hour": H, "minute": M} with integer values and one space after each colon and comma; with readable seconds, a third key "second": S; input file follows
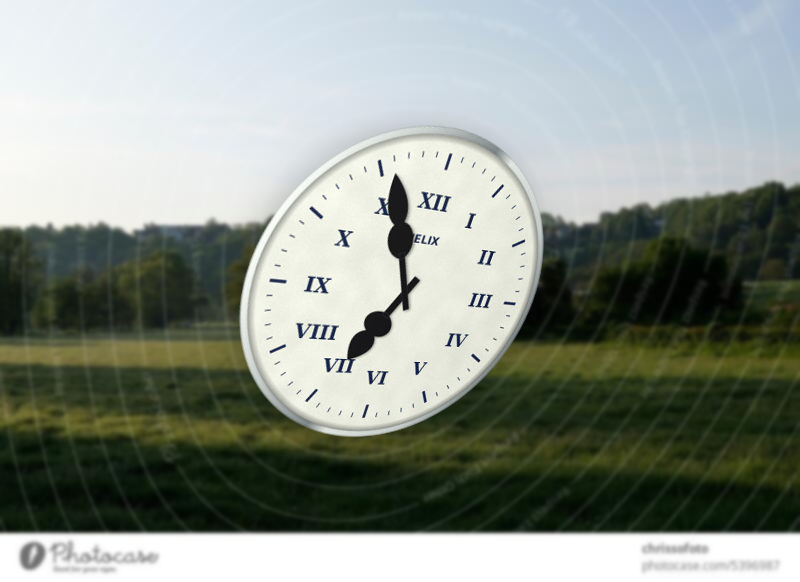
{"hour": 6, "minute": 56}
